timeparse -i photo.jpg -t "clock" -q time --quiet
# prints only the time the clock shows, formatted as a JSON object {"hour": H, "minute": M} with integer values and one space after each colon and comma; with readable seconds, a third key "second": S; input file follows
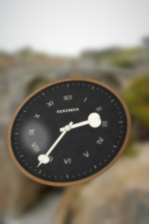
{"hour": 2, "minute": 36}
